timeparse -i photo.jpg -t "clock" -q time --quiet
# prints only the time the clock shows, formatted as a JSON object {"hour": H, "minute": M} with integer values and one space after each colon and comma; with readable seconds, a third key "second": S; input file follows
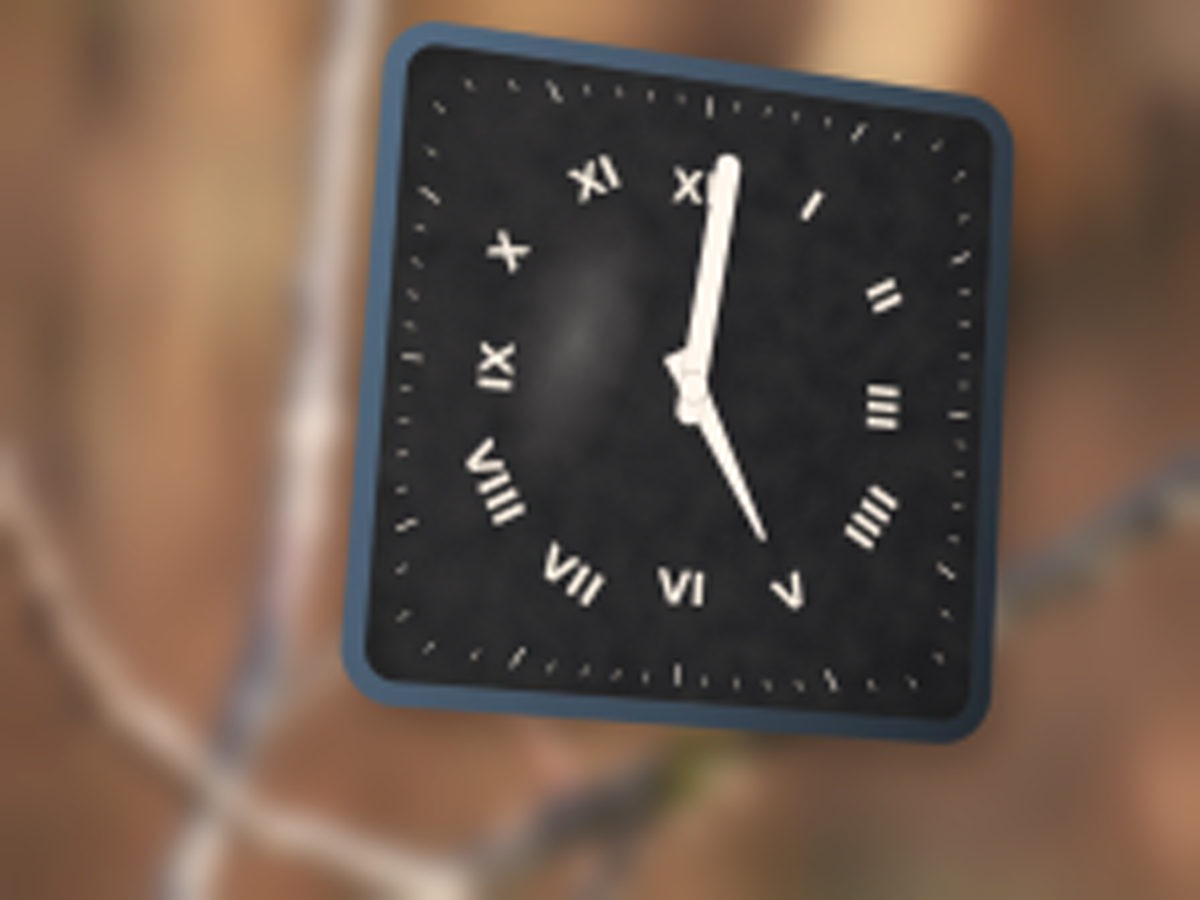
{"hour": 5, "minute": 1}
